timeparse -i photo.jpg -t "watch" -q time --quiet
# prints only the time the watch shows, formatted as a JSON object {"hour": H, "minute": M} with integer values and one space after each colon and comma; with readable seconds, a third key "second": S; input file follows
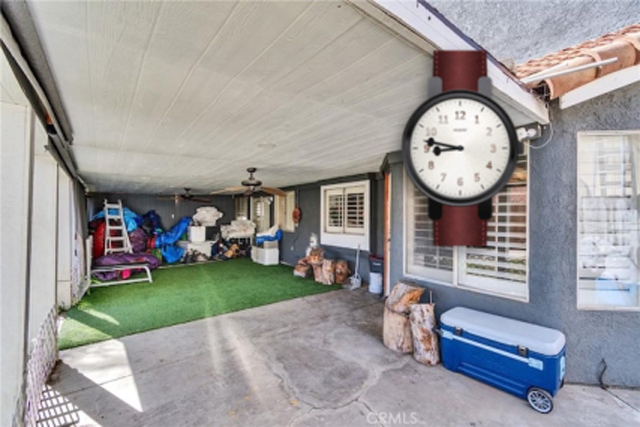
{"hour": 8, "minute": 47}
